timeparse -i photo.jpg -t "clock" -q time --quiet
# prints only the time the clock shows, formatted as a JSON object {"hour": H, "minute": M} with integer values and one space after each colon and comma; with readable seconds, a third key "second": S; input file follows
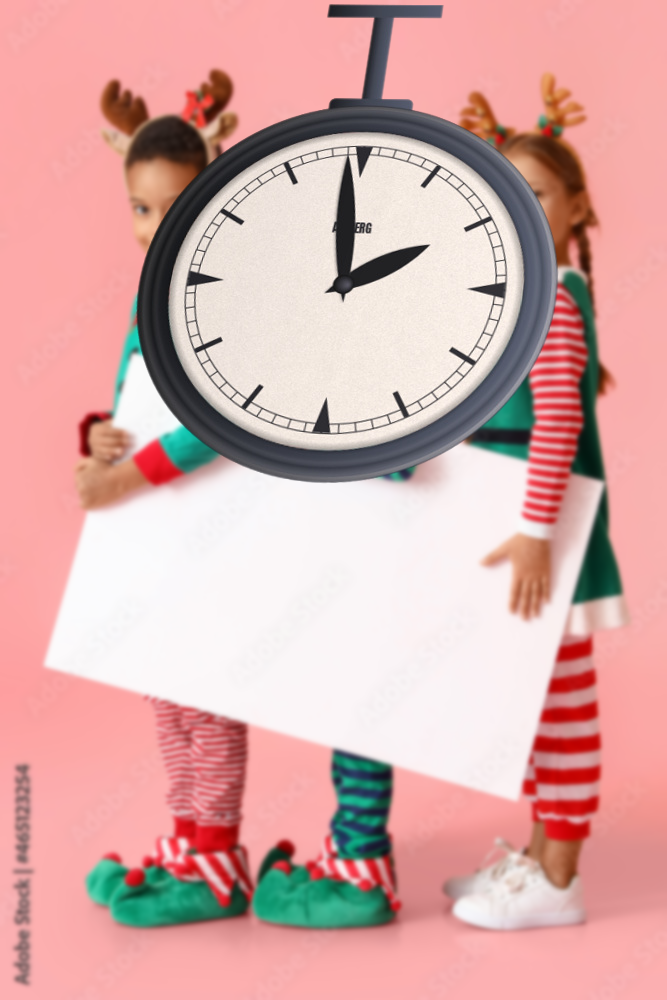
{"hour": 1, "minute": 59}
